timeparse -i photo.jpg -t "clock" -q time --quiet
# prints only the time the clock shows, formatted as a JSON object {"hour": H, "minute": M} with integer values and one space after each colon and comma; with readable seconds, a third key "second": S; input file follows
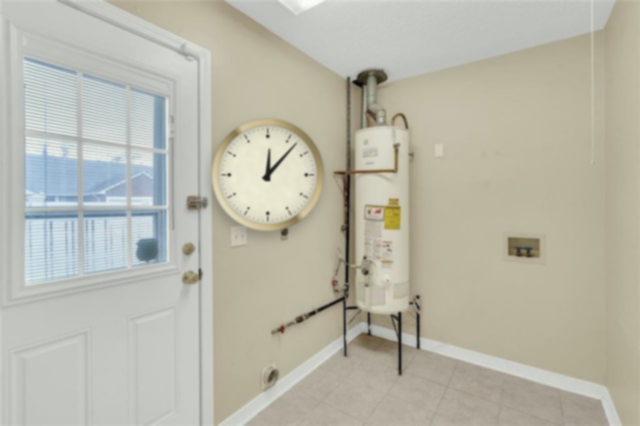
{"hour": 12, "minute": 7}
